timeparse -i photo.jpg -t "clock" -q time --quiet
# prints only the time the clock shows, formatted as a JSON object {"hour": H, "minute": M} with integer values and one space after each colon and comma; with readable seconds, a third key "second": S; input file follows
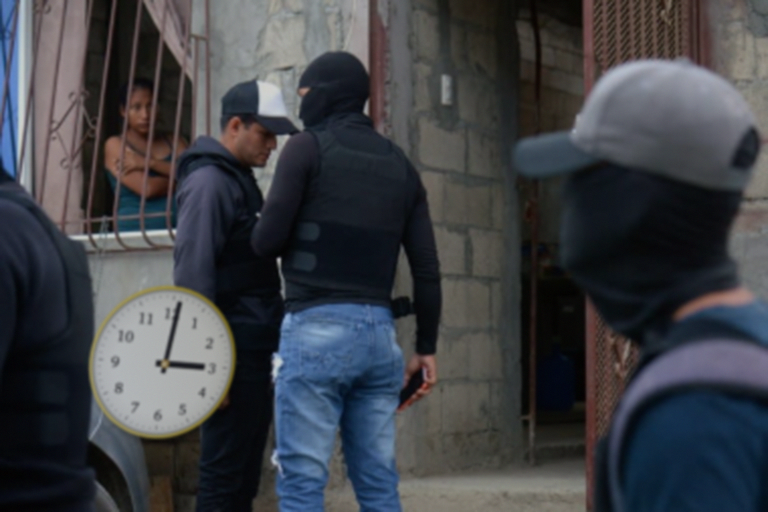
{"hour": 3, "minute": 1}
